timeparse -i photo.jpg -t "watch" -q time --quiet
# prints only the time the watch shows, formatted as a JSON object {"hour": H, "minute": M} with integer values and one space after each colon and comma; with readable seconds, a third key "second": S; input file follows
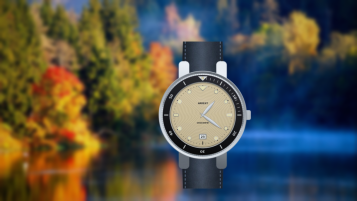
{"hour": 1, "minute": 21}
